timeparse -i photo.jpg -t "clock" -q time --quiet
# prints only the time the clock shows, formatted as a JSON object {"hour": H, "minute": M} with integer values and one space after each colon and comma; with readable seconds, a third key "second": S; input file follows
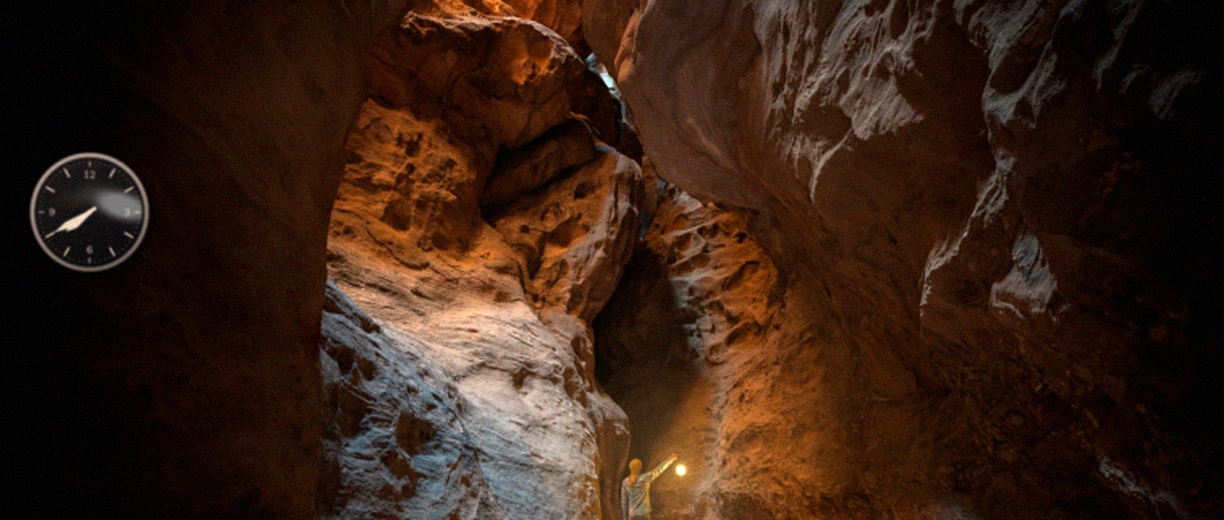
{"hour": 7, "minute": 40}
